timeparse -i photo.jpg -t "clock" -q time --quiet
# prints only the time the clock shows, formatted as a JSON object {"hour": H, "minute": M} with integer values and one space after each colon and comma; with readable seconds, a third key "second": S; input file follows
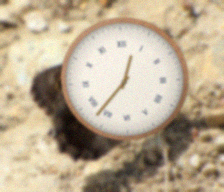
{"hour": 12, "minute": 37}
